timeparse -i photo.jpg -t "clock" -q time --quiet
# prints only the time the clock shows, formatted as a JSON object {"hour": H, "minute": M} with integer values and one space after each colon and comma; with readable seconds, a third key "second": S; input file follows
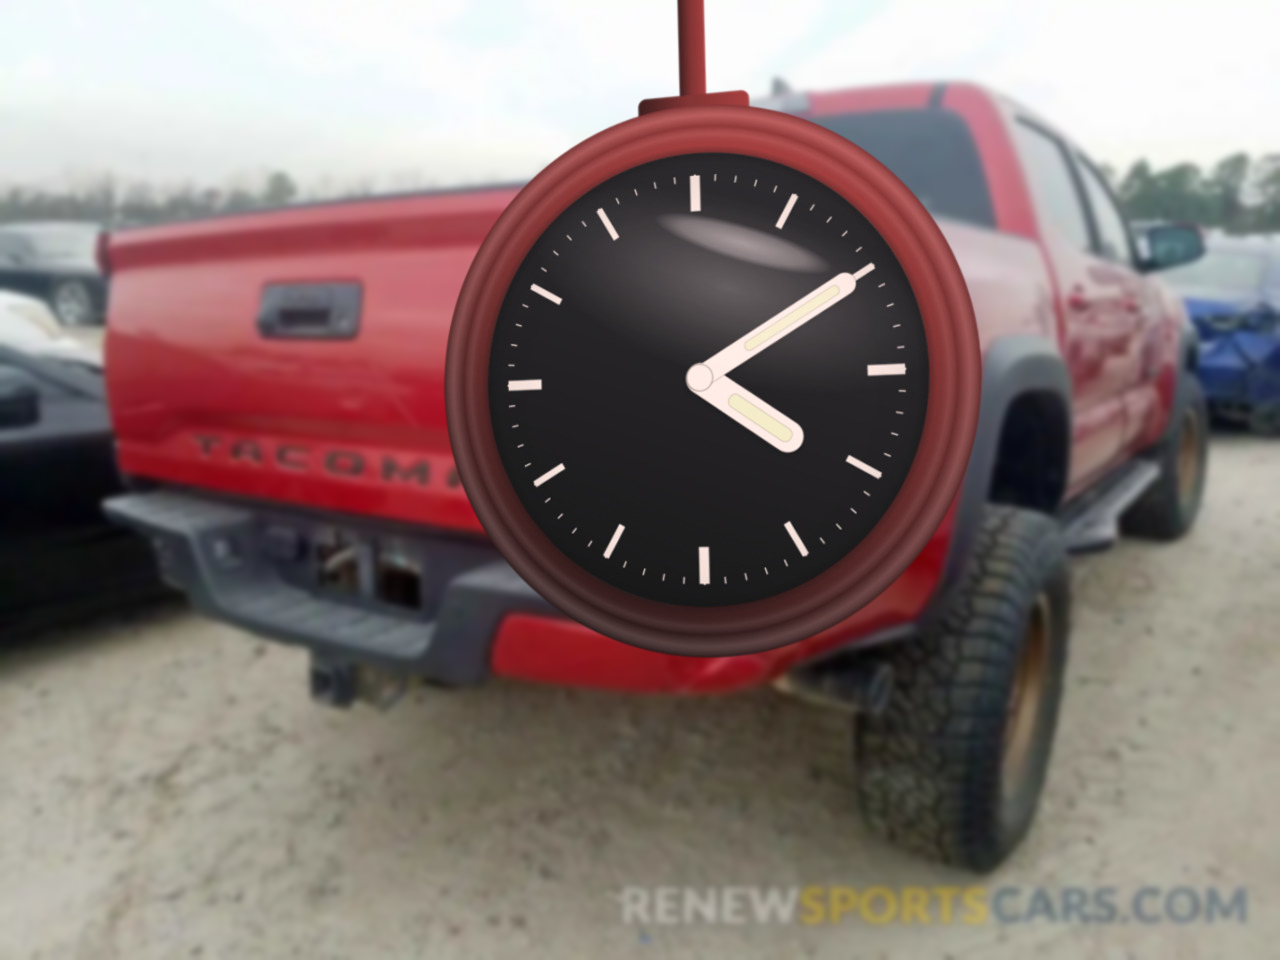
{"hour": 4, "minute": 10}
